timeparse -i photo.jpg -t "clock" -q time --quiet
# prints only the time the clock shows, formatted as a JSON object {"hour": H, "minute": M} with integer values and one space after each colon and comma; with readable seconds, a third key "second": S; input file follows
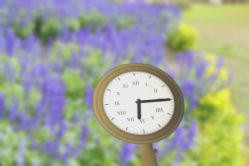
{"hour": 6, "minute": 15}
